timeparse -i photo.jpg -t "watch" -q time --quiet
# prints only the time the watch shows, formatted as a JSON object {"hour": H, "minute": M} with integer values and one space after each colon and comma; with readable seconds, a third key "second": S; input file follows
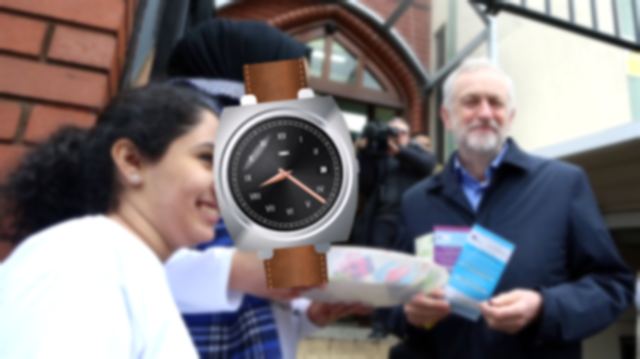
{"hour": 8, "minute": 22}
